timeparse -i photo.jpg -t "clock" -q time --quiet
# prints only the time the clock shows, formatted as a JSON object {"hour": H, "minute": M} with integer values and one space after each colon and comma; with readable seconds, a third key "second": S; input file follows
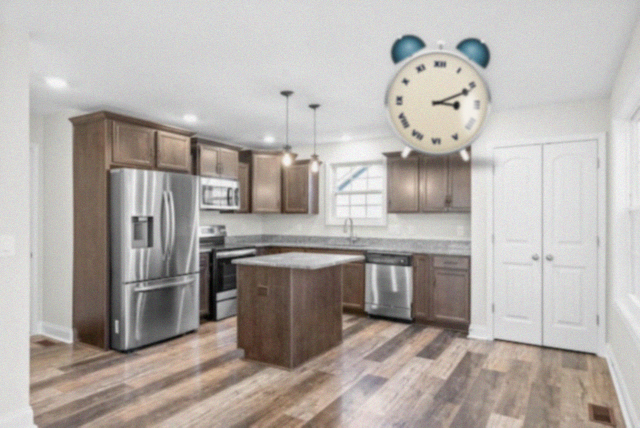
{"hour": 3, "minute": 11}
